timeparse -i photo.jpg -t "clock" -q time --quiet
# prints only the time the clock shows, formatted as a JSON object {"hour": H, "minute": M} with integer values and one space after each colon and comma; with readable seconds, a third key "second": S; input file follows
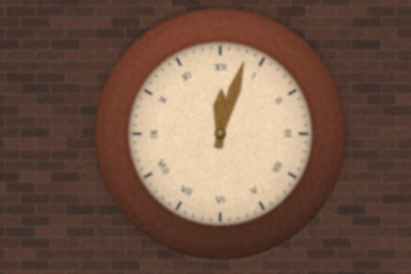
{"hour": 12, "minute": 3}
